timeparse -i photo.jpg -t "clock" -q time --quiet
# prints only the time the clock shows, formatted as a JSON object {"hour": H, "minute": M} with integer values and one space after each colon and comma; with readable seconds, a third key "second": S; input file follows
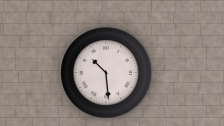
{"hour": 10, "minute": 29}
